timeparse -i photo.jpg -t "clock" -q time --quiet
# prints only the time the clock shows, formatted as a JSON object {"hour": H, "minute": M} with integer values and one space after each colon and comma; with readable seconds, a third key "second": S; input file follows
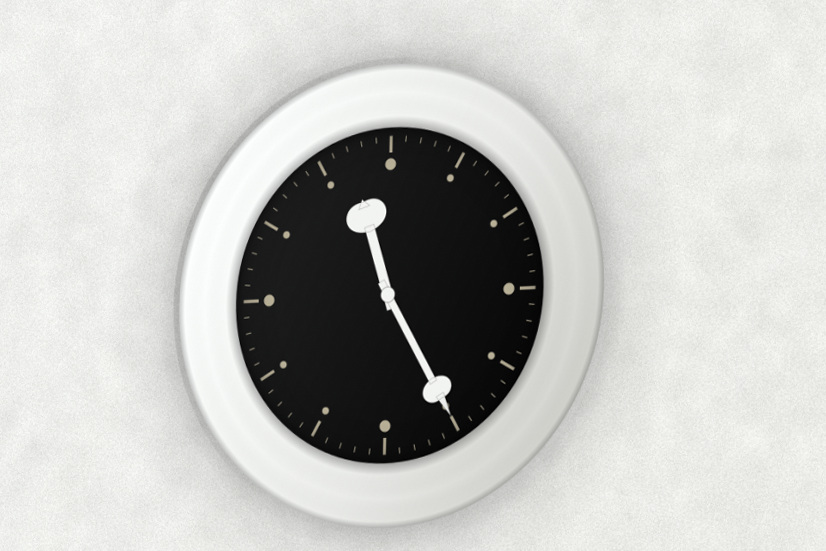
{"hour": 11, "minute": 25}
